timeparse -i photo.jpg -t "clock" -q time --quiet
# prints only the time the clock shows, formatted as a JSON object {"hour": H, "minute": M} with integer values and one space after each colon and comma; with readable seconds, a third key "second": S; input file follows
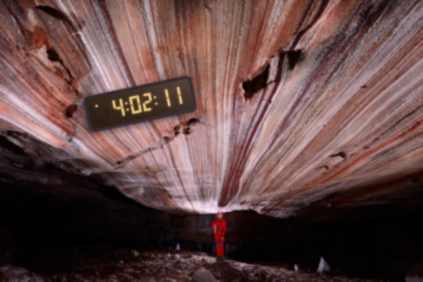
{"hour": 4, "minute": 2, "second": 11}
